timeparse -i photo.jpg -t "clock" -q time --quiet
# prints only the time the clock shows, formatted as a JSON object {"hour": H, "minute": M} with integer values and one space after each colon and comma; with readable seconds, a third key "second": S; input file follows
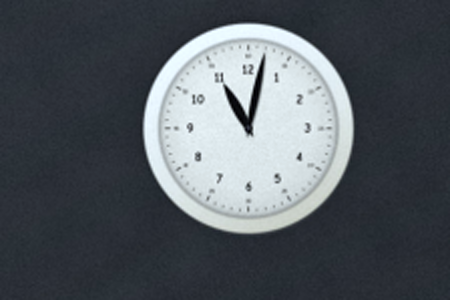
{"hour": 11, "minute": 2}
